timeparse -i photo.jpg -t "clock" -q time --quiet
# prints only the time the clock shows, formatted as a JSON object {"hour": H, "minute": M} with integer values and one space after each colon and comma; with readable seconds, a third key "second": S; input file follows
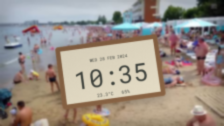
{"hour": 10, "minute": 35}
